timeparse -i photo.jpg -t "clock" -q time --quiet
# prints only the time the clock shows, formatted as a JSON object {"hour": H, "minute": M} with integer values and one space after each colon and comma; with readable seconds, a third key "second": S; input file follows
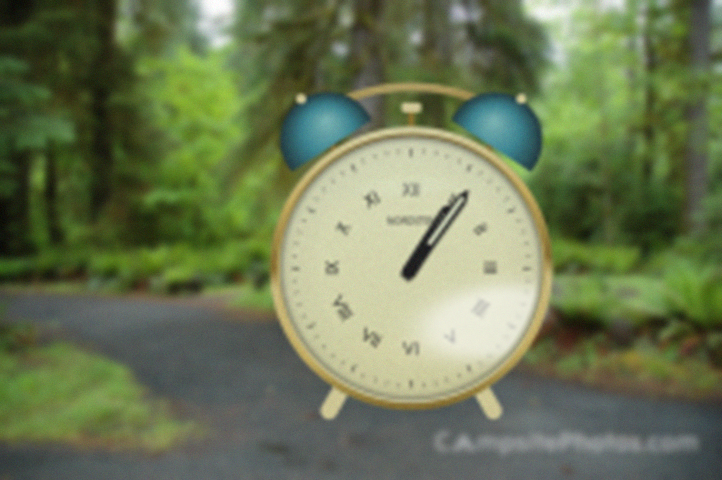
{"hour": 1, "minute": 6}
